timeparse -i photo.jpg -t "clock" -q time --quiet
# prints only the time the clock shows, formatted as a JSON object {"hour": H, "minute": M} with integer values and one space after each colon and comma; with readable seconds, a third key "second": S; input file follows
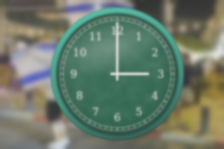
{"hour": 3, "minute": 0}
